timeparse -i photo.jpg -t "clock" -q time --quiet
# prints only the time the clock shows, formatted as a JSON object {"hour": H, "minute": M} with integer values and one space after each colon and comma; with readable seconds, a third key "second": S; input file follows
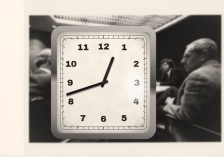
{"hour": 12, "minute": 42}
